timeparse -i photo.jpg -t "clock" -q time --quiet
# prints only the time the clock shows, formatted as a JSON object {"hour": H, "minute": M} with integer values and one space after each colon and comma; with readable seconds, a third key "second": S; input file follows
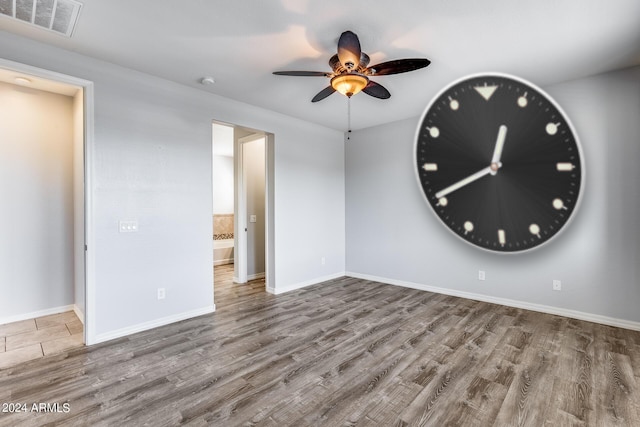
{"hour": 12, "minute": 41}
